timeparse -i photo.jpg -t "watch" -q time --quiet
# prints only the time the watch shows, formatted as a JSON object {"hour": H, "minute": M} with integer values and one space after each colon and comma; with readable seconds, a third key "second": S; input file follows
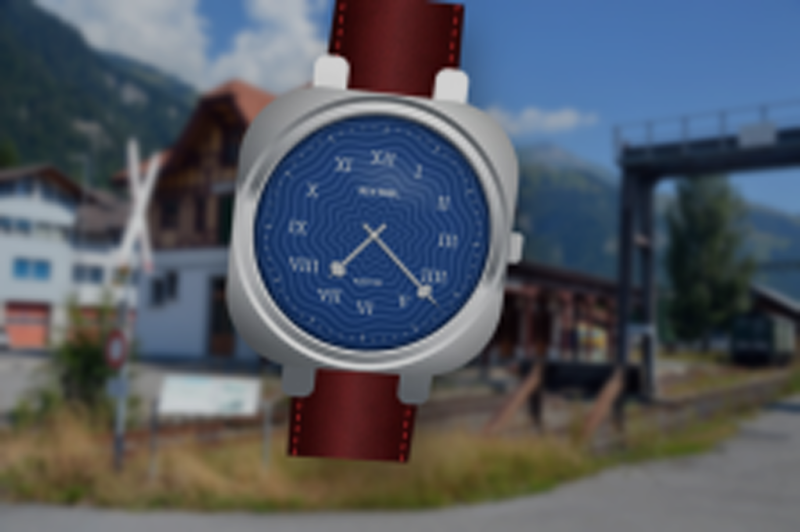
{"hour": 7, "minute": 22}
